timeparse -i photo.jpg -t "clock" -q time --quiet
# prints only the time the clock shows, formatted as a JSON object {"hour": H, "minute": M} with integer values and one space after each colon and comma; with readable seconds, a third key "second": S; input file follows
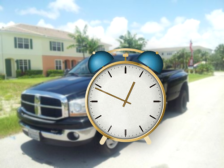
{"hour": 12, "minute": 49}
